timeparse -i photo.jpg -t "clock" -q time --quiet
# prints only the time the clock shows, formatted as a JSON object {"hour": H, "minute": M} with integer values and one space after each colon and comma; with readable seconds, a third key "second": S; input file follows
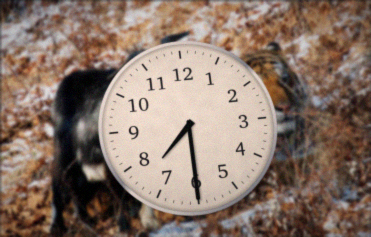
{"hour": 7, "minute": 30}
